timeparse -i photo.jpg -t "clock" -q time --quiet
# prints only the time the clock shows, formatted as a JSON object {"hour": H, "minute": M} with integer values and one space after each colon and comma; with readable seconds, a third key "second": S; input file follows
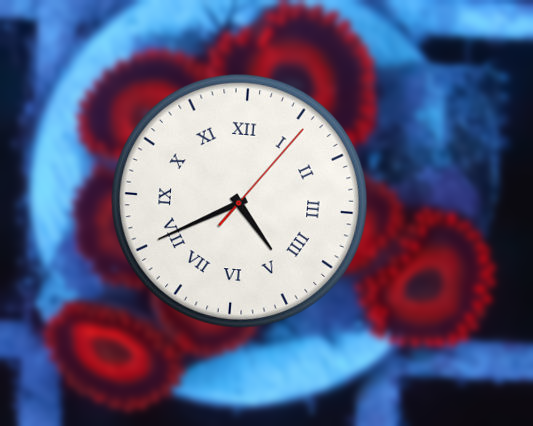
{"hour": 4, "minute": 40, "second": 6}
